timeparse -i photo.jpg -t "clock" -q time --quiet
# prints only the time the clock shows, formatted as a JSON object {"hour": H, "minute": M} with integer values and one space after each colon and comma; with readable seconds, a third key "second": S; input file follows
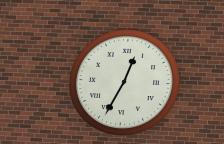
{"hour": 12, "minute": 34}
